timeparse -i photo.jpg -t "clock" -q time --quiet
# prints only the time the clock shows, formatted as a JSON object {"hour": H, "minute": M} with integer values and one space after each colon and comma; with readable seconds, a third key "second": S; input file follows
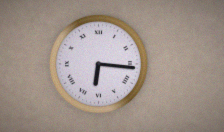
{"hour": 6, "minute": 16}
